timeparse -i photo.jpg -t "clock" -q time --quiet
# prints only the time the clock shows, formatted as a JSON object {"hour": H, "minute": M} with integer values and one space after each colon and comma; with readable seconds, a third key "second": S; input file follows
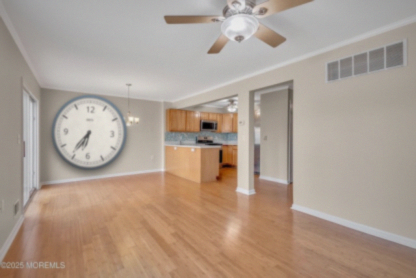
{"hour": 6, "minute": 36}
